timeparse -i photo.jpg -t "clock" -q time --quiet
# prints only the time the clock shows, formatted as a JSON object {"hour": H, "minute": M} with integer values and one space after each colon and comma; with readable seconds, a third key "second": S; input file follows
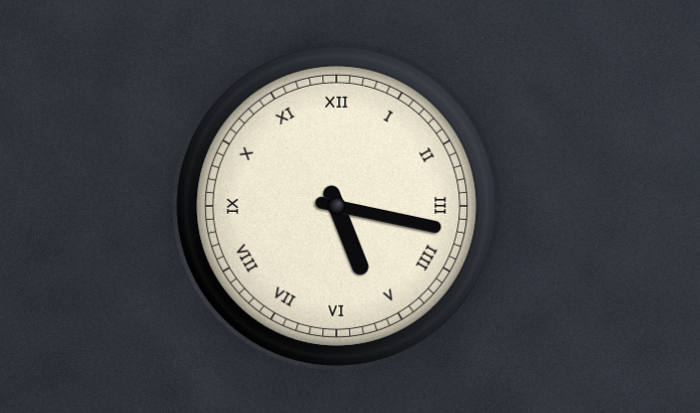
{"hour": 5, "minute": 17}
